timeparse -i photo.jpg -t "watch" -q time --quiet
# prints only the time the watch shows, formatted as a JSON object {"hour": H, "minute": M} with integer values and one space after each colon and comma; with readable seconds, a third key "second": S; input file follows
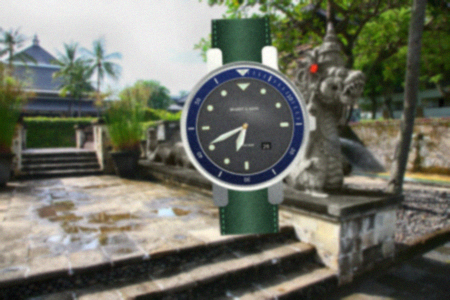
{"hour": 6, "minute": 41}
